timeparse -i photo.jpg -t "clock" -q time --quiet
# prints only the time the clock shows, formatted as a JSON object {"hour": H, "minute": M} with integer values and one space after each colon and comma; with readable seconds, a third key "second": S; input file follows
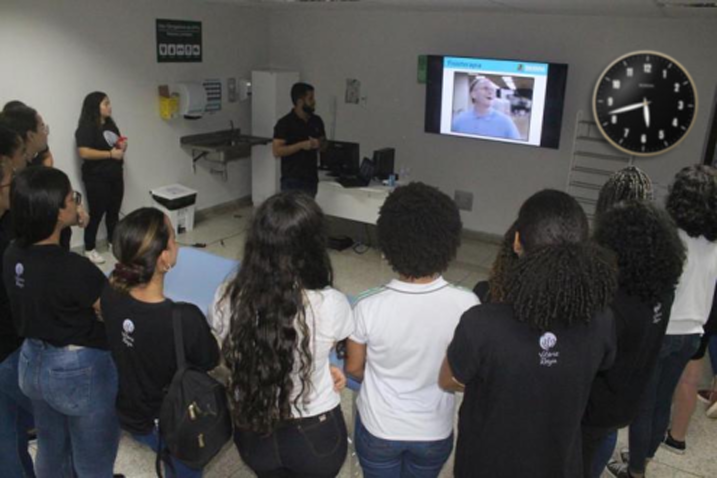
{"hour": 5, "minute": 42}
